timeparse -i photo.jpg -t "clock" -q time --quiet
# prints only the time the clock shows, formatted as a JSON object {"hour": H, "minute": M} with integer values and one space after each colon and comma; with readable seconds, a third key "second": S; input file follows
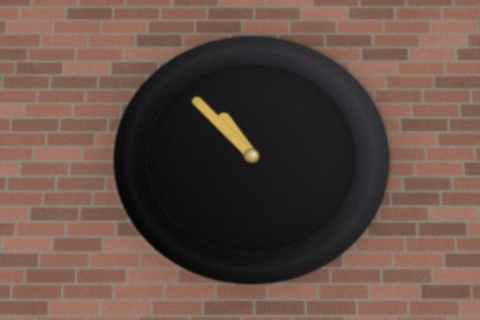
{"hour": 10, "minute": 53}
